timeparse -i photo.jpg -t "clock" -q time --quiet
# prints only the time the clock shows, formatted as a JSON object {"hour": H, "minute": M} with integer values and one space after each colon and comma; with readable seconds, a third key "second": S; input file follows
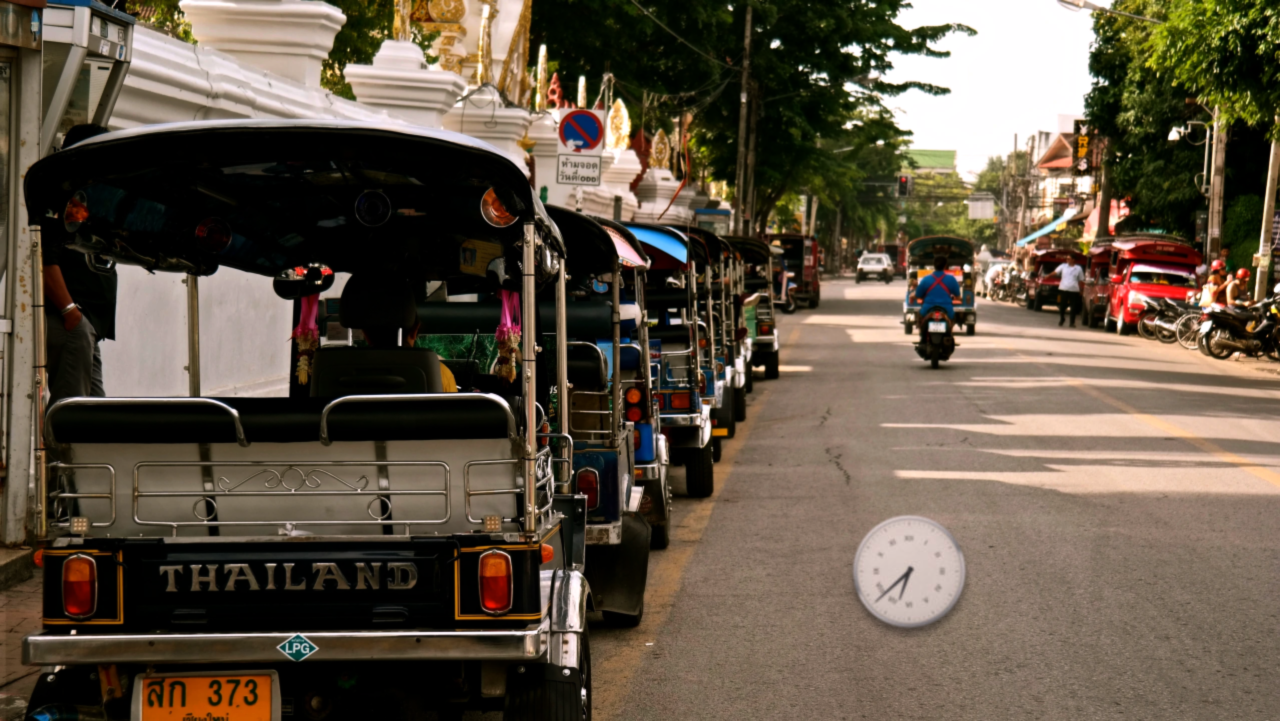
{"hour": 6, "minute": 38}
